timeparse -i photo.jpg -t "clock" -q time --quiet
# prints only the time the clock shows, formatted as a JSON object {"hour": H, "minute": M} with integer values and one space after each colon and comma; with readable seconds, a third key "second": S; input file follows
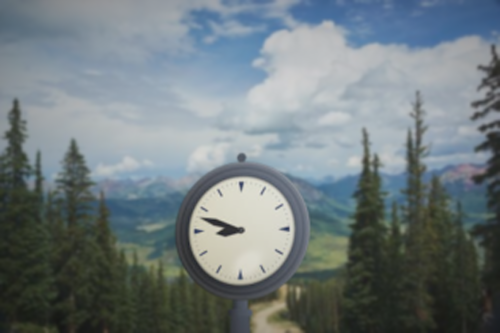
{"hour": 8, "minute": 48}
